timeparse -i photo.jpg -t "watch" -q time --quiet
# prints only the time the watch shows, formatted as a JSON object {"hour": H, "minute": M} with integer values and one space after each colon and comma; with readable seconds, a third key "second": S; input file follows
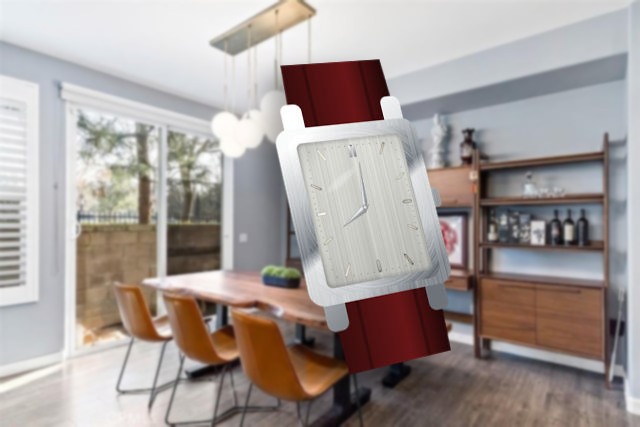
{"hour": 8, "minute": 1}
